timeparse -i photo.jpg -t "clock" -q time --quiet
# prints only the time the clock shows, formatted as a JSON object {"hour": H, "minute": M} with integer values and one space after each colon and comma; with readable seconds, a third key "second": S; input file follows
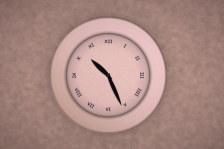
{"hour": 10, "minute": 26}
